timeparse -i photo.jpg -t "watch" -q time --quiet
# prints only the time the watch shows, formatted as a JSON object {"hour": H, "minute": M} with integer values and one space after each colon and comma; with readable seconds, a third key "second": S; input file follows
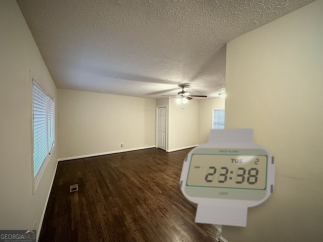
{"hour": 23, "minute": 38}
